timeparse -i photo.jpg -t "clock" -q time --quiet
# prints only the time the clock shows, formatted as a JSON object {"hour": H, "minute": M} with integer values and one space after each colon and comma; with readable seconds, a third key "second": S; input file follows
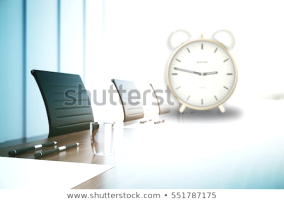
{"hour": 2, "minute": 47}
